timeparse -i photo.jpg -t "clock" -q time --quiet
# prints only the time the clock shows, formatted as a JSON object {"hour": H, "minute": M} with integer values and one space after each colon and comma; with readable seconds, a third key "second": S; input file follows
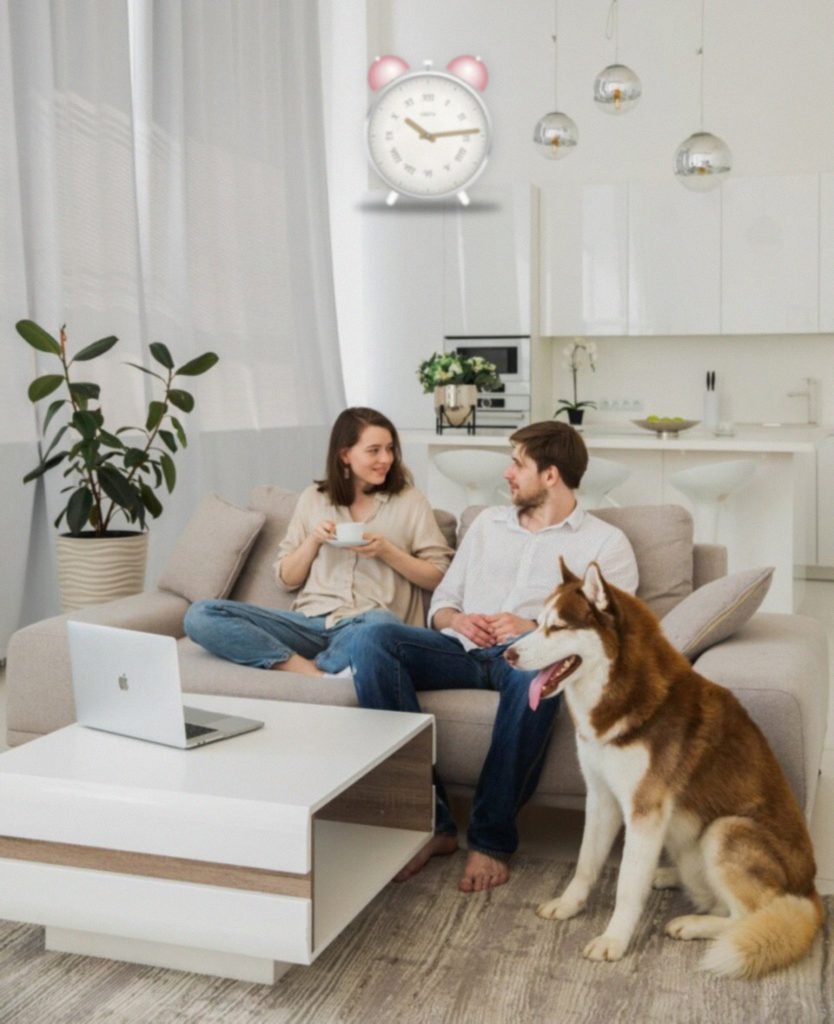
{"hour": 10, "minute": 14}
